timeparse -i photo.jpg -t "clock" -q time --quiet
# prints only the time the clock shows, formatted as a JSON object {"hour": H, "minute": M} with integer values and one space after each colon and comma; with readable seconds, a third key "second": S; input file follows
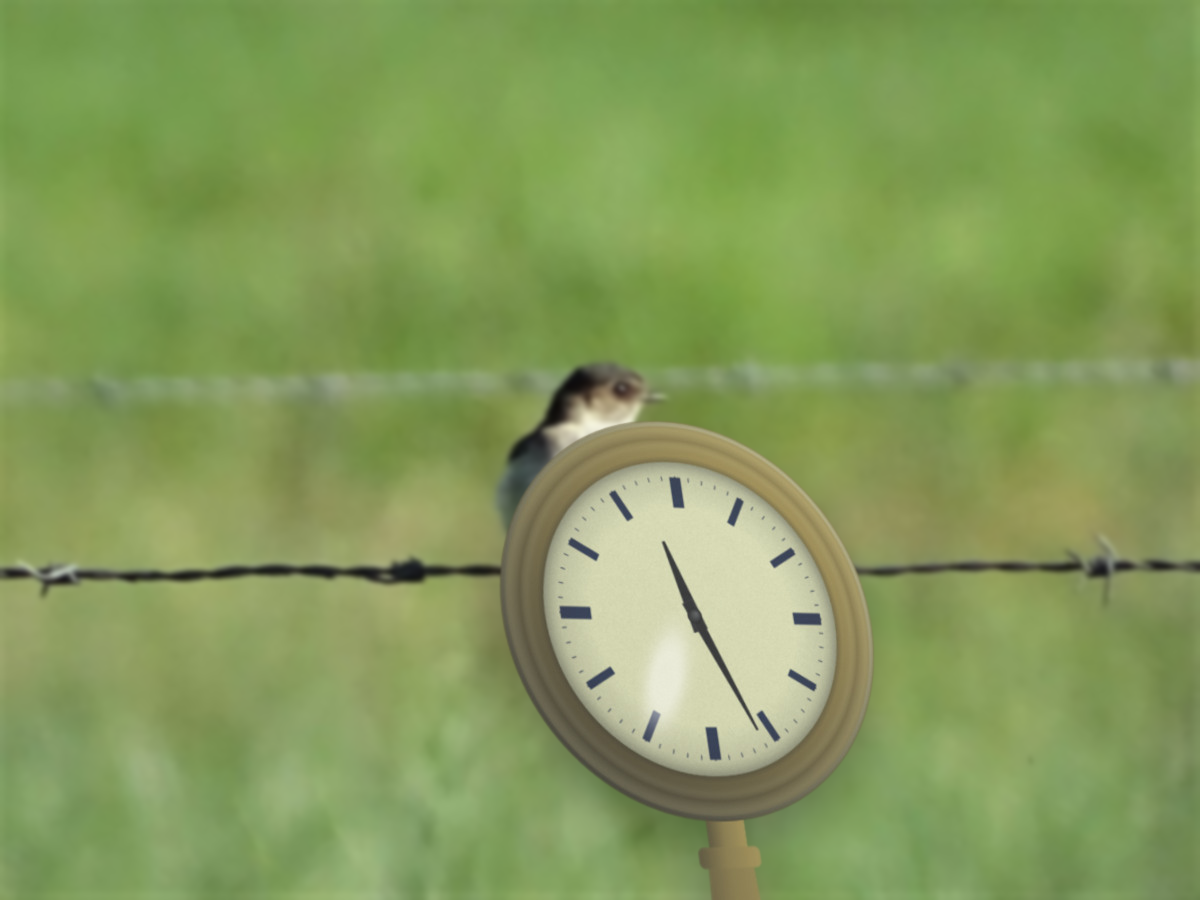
{"hour": 11, "minute": 26}
